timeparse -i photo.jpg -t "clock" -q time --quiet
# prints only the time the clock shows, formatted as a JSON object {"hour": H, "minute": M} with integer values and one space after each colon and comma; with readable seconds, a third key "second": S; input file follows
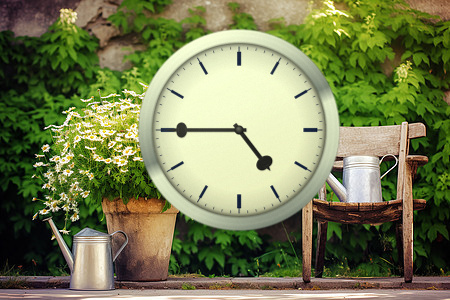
{"hour": 4, "minute": 45}
